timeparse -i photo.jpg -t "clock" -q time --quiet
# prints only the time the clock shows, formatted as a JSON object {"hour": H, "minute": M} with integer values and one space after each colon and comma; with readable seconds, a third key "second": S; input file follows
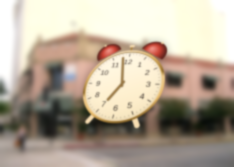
{"hour": 6, "minute": 58}
